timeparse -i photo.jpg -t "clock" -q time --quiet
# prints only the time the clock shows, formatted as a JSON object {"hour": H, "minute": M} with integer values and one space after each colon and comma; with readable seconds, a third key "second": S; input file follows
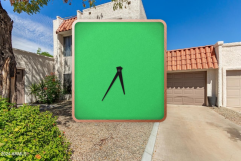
{"hour": 5, "minute": 35}
